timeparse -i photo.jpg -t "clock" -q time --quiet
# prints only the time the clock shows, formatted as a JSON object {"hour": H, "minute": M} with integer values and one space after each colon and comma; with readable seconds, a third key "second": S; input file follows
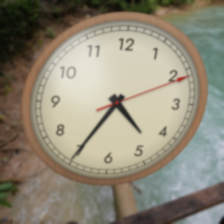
{"hour": 4, "minute": 35, "second": 11}
